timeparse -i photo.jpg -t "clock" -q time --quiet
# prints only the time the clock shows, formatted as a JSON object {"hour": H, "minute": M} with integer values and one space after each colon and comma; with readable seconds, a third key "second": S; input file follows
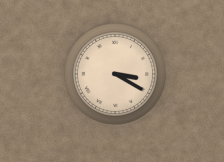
{"hour": 3, "minute": 20}
